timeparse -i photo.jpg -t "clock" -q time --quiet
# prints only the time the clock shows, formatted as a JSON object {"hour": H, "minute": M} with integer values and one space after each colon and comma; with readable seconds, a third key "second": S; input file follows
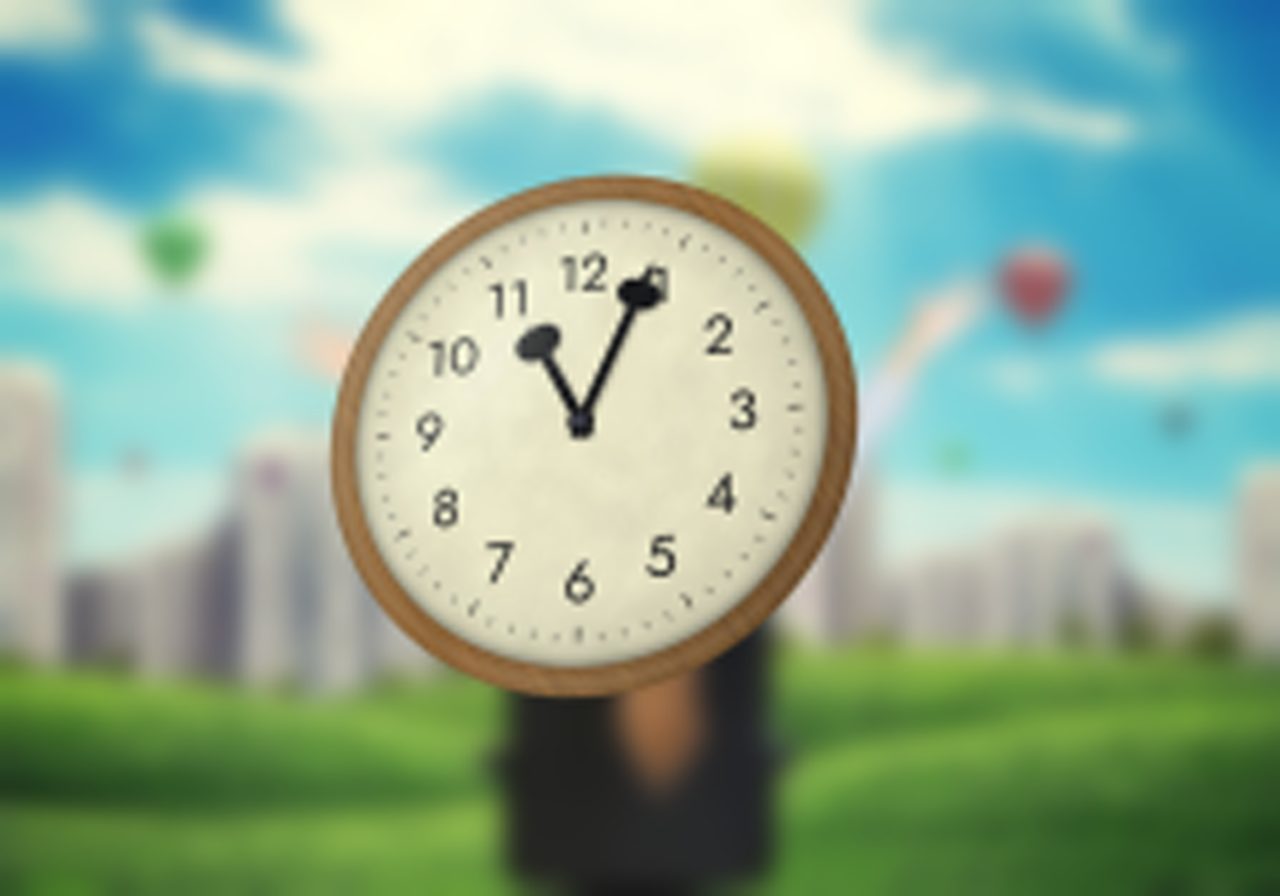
{"hour": 11, "minute": 4}
